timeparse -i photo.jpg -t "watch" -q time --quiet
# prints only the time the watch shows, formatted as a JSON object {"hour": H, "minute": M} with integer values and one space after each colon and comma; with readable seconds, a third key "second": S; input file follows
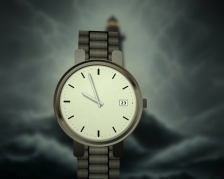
{"hour": 9, "minute": 57}
